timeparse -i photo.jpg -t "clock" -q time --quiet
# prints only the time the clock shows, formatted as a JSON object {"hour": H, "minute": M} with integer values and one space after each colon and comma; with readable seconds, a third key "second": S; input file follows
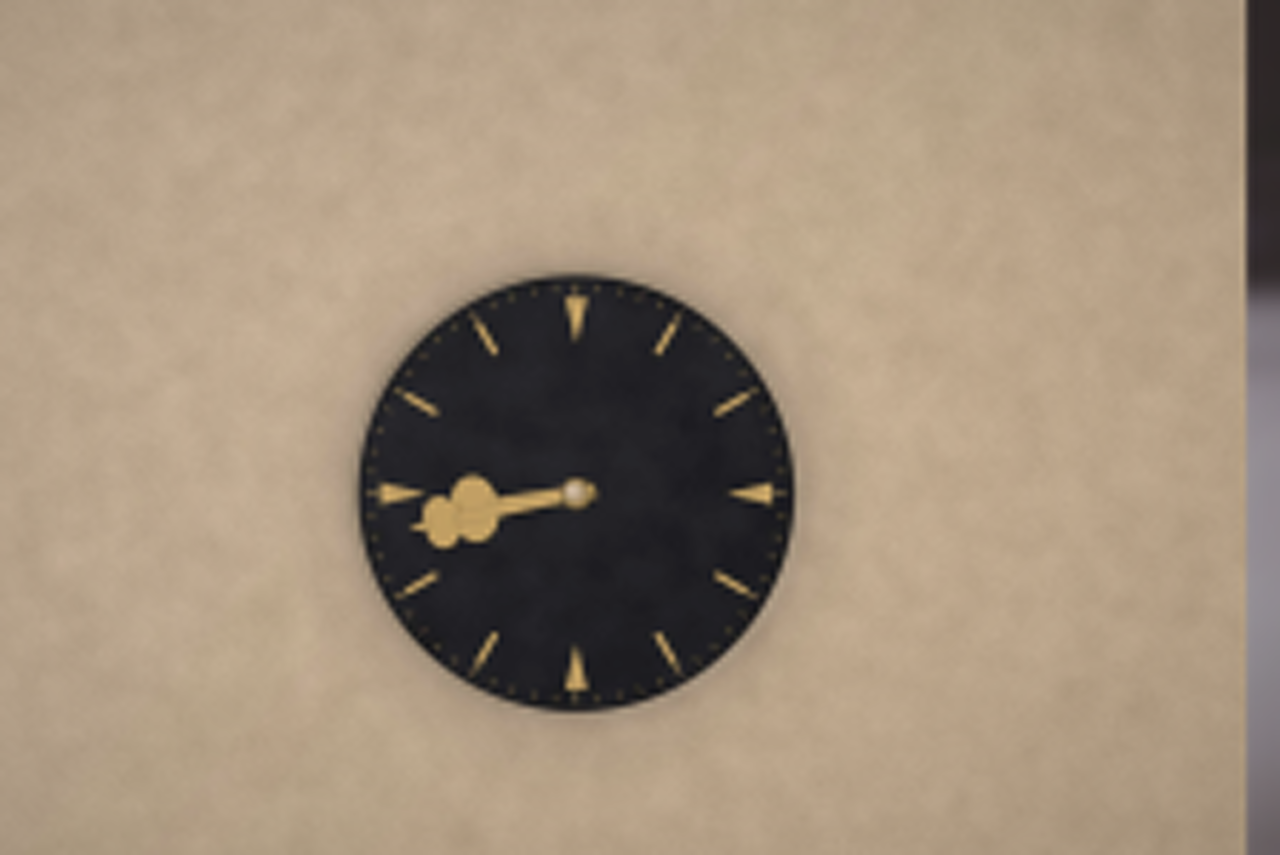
{"hour": 8, "minute": 43}
